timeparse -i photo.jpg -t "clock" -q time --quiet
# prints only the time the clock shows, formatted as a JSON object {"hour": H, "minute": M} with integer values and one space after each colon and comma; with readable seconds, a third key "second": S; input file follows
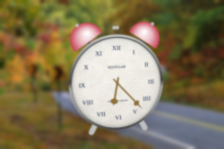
{"hour": 6, "minute": 23}
